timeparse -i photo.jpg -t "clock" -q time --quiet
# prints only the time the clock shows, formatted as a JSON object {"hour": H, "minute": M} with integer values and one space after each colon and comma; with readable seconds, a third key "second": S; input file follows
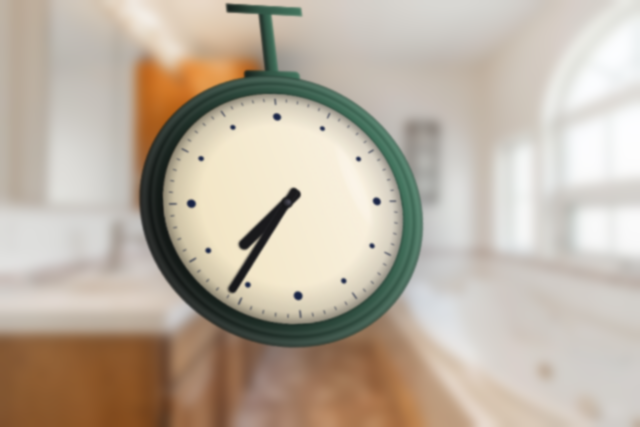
{"hour": 7, "minute": 36}
